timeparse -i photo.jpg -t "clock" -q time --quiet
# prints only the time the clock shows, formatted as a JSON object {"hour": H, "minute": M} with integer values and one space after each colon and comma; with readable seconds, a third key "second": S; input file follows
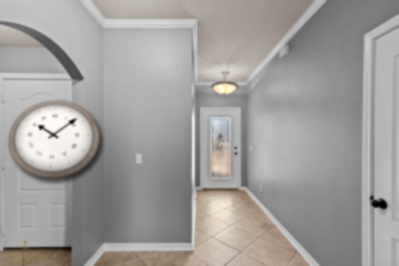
{"hour": 10, "minute": 8}
